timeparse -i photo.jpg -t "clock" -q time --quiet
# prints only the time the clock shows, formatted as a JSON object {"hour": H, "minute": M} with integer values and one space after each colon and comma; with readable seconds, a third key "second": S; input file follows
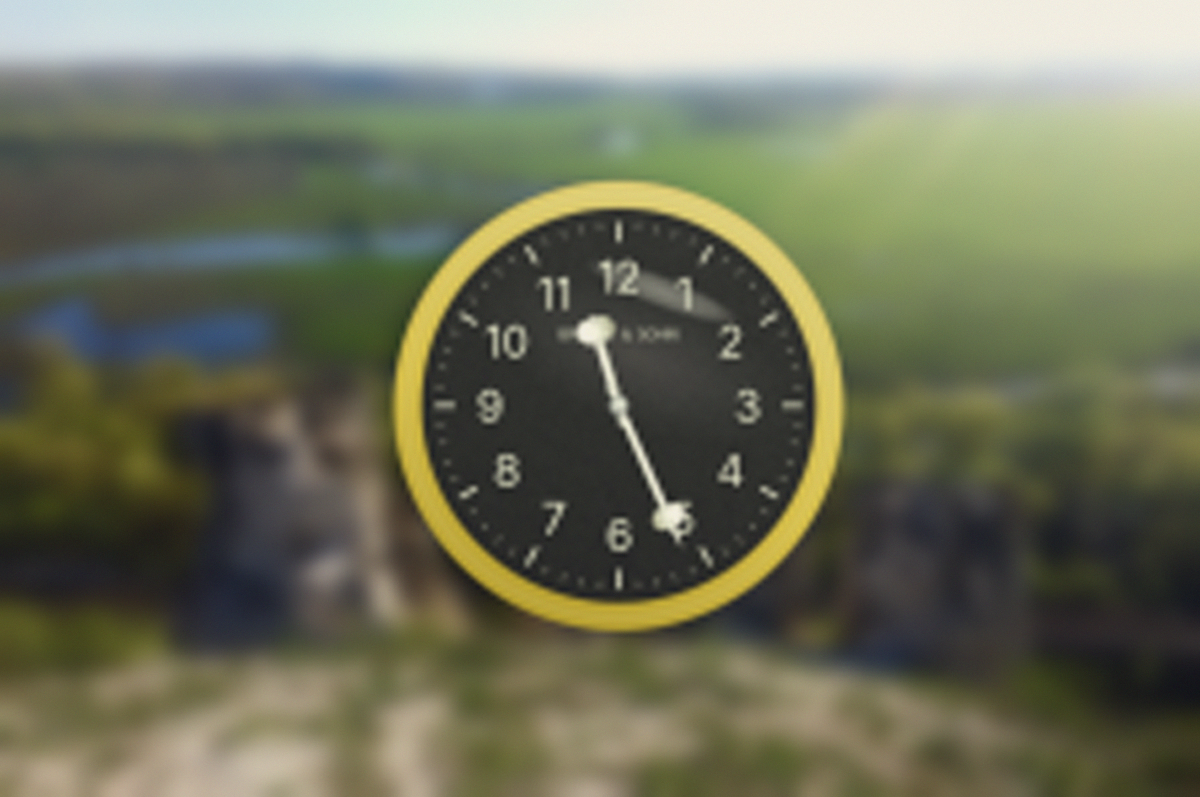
{"hour": 11, "minute": 26}
